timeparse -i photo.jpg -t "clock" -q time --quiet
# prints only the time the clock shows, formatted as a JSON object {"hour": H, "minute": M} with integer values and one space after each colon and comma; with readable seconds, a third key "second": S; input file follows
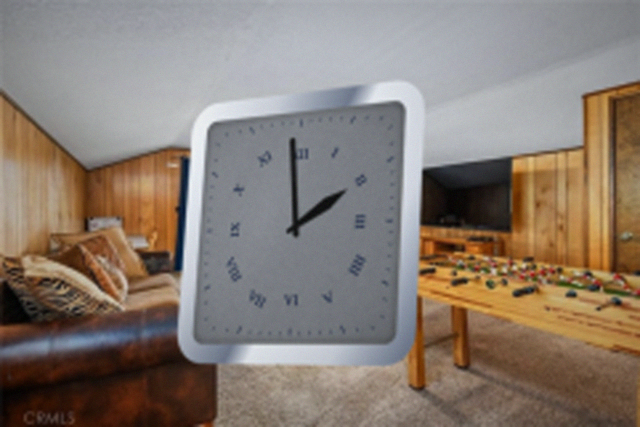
{"hour": 1, "minute": 59}
